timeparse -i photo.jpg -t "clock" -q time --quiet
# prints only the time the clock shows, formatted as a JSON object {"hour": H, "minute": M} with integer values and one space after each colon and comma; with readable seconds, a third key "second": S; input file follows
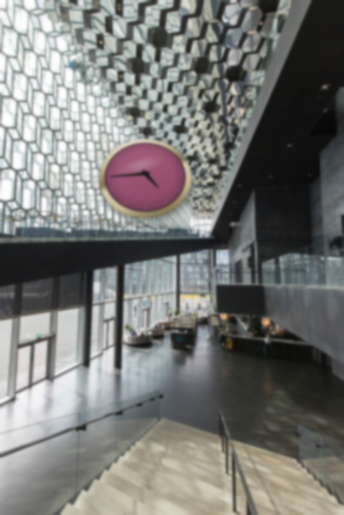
{"hour": 4, "minute": 44}
